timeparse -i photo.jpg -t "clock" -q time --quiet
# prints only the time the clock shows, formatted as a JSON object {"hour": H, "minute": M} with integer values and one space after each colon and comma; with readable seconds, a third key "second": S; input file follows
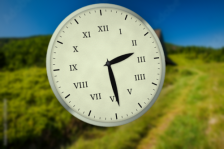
{"hour": 2, "minute": 29}
